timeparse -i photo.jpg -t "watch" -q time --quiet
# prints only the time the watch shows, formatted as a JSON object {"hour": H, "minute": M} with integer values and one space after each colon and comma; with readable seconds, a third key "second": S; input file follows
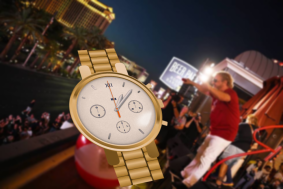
{"hour": 1, "minute": 8}
